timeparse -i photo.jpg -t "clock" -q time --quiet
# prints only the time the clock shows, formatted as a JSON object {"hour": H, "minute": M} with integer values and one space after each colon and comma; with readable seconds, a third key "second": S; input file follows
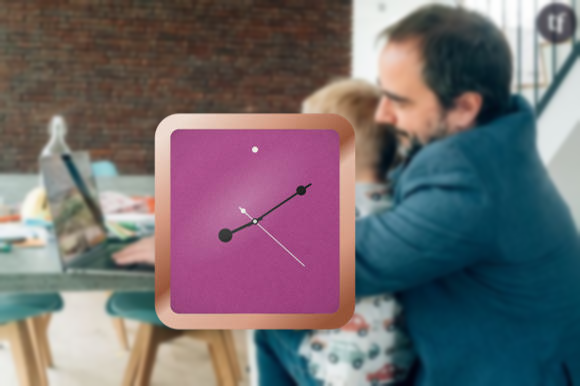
{"hour": 8, "minute": 9, "second": 22}
